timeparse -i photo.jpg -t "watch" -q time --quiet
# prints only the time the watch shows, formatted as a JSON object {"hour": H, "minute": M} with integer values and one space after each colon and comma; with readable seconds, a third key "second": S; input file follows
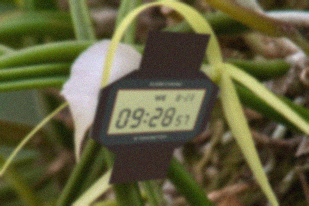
{"hour": 9, "minute": 28}
